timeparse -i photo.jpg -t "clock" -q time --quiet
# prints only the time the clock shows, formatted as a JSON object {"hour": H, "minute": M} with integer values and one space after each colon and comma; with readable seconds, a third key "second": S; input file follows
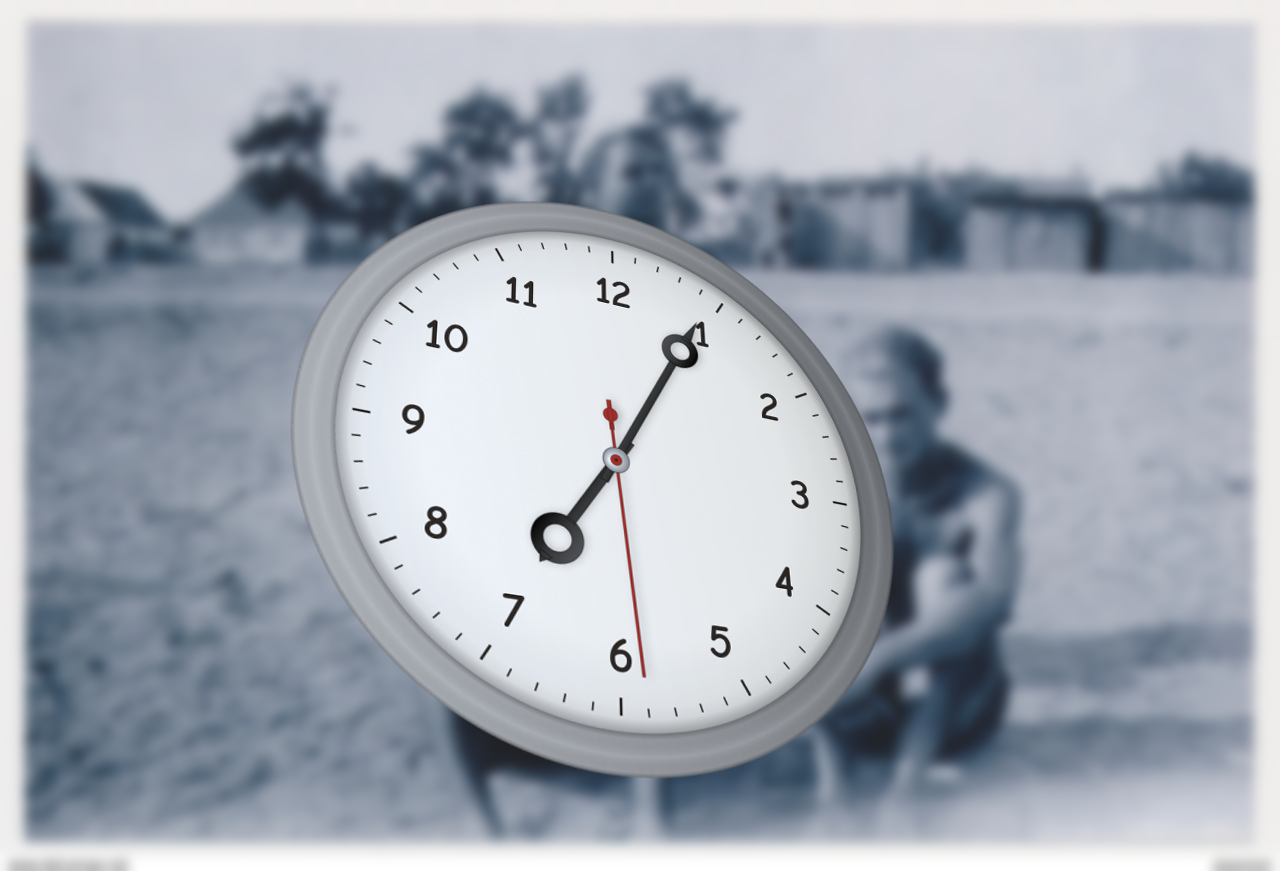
{"hour": 7, "minute": 4, "second": 29}
